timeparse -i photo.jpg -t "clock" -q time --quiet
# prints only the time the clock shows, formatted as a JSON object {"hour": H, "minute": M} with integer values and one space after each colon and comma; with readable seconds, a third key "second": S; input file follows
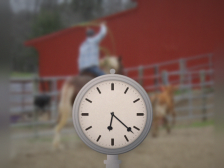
{"hour": 6, "minute": 22}
